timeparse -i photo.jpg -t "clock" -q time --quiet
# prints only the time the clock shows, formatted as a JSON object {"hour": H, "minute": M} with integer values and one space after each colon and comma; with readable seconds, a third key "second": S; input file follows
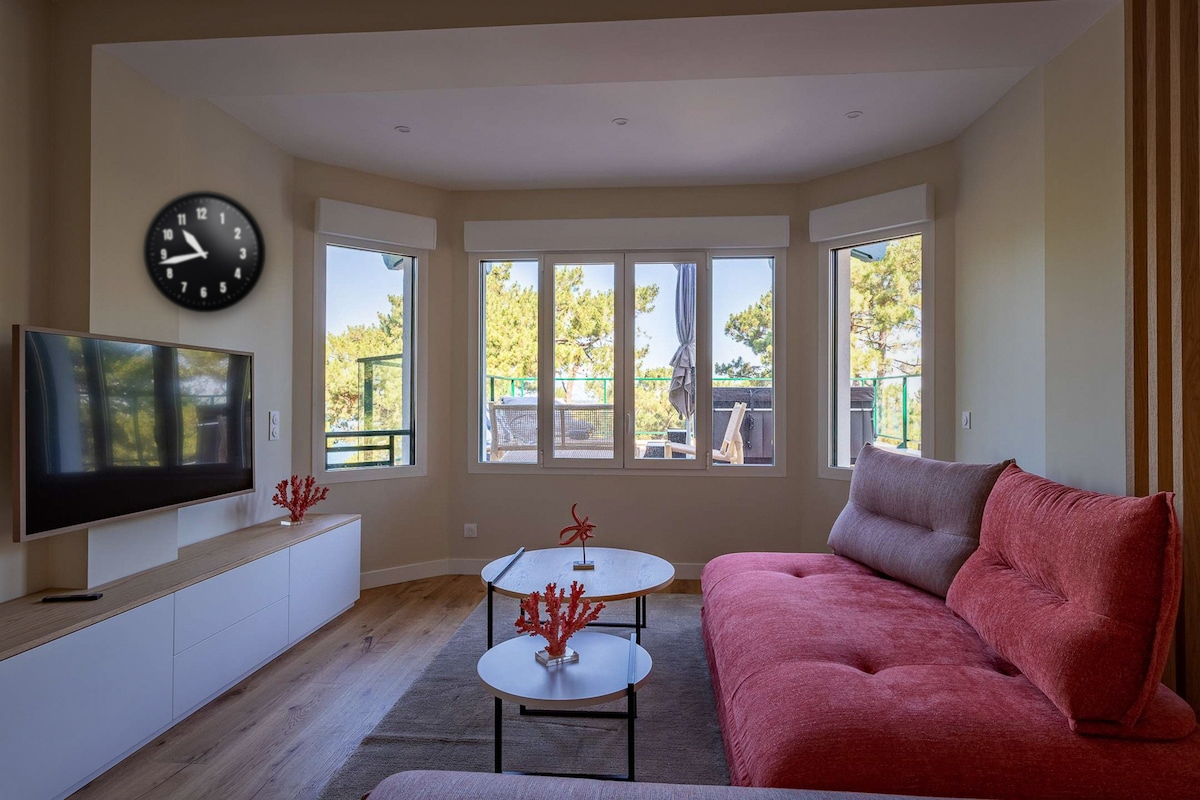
{"hour": 10, "minute": 43}
